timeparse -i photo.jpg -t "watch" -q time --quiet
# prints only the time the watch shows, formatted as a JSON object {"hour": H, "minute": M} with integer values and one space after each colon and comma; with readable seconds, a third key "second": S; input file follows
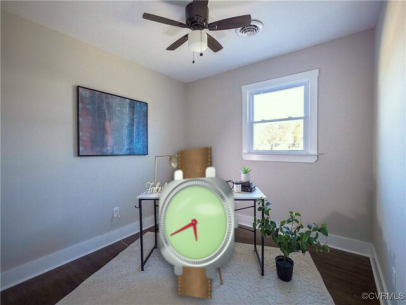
{"hour": 5, "minute": 41}
